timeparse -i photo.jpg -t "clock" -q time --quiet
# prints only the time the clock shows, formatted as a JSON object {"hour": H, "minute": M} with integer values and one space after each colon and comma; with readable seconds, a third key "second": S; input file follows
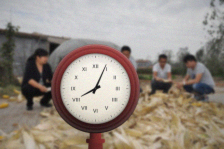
{"hour": 8, "minute": 4}
